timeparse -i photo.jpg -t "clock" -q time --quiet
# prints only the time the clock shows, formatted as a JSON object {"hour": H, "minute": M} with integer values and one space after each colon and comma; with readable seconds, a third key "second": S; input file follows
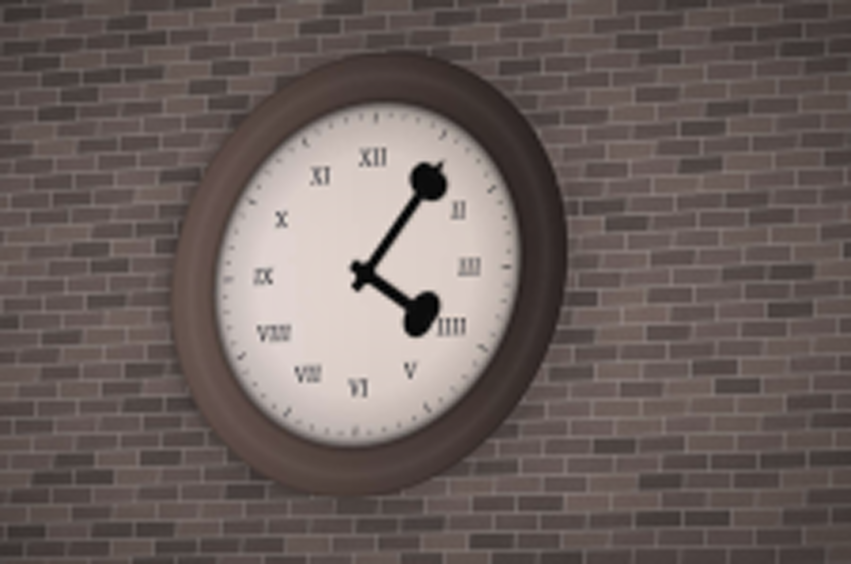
{"hour": 4, "minute": 6}
